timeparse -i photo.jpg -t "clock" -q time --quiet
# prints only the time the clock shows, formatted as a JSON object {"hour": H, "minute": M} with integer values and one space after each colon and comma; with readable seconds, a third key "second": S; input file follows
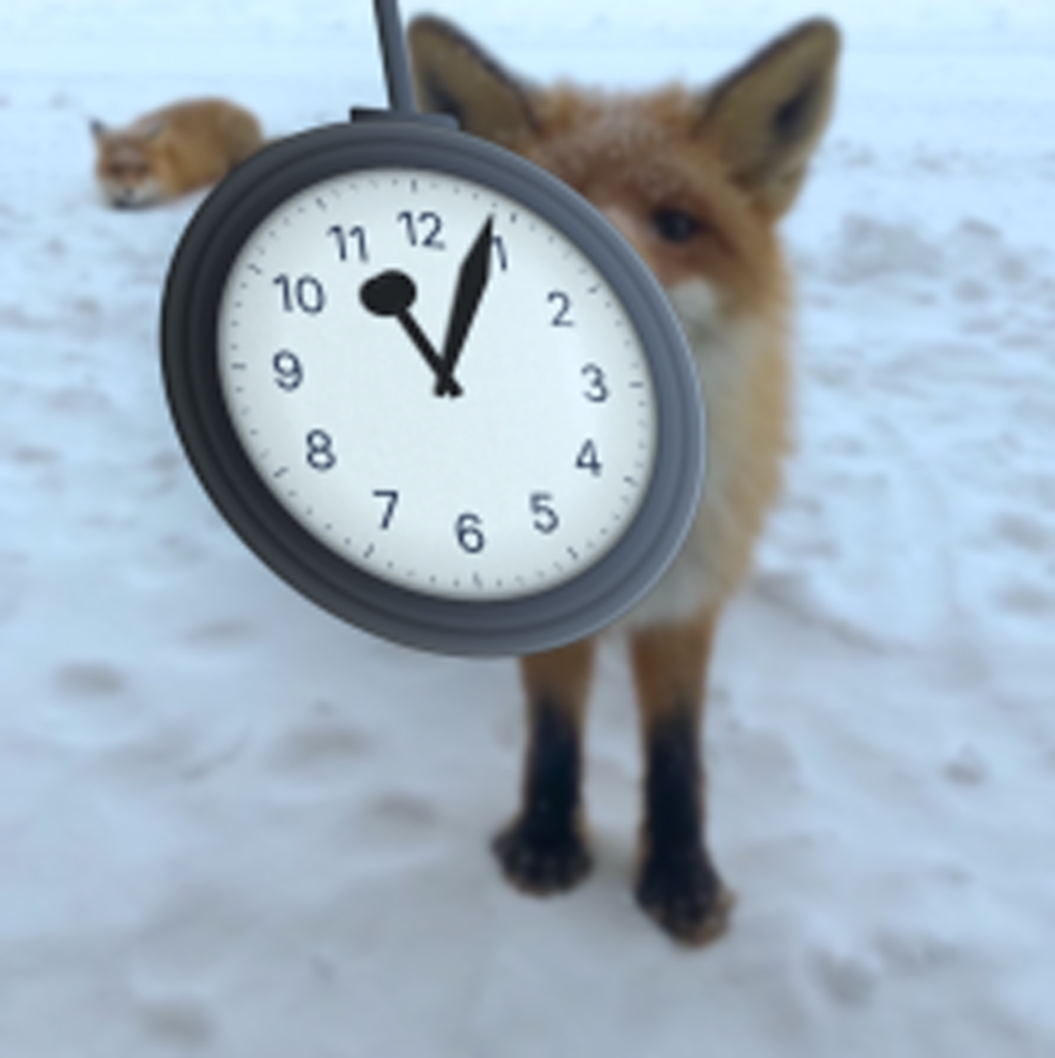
{"hour": 11, "minute": 4}
